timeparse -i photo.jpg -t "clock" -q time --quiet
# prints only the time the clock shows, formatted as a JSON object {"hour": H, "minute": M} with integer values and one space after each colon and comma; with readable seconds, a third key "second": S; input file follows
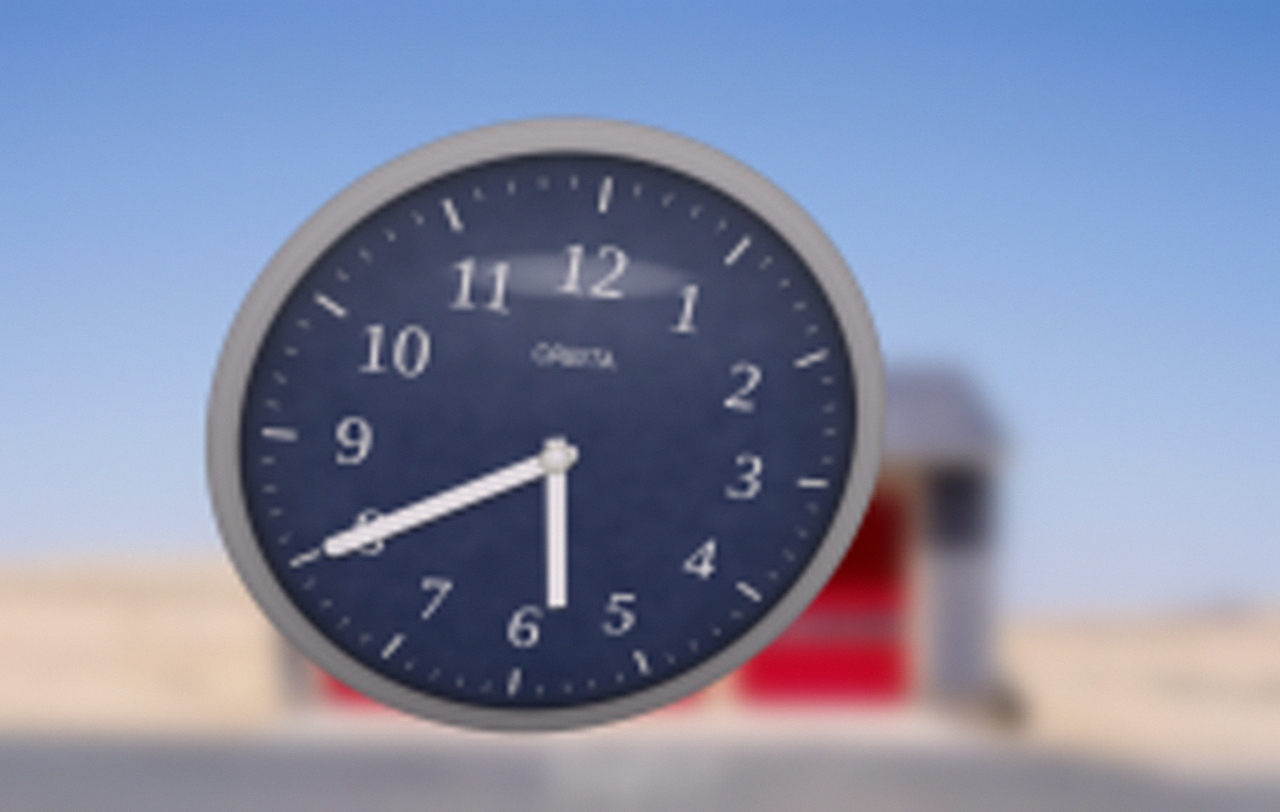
{"hour": 5, "minute": 40}
